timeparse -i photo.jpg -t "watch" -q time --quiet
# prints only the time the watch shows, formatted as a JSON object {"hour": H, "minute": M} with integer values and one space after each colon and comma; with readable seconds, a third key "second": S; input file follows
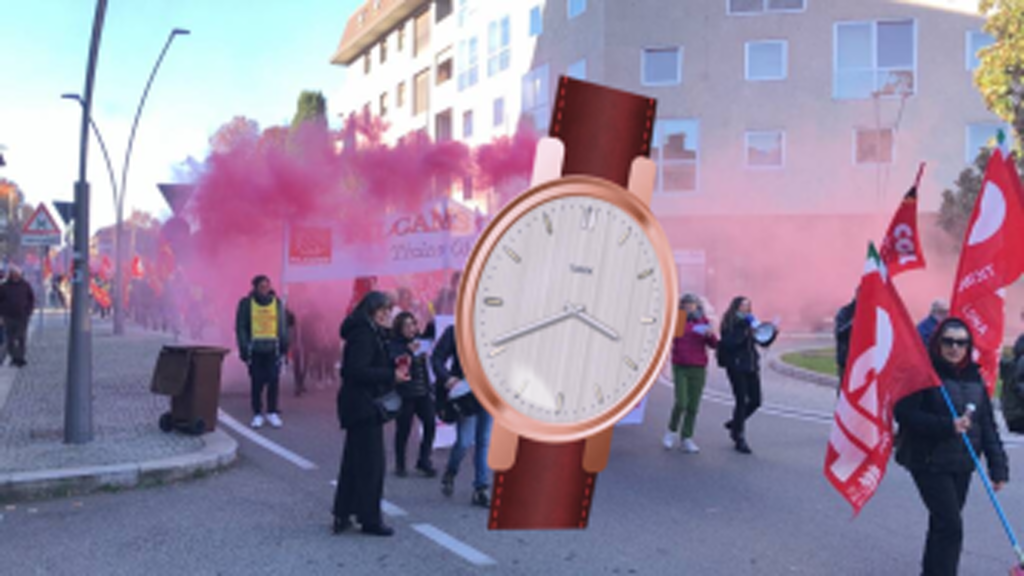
{"hour": 3, "minute": 41}
